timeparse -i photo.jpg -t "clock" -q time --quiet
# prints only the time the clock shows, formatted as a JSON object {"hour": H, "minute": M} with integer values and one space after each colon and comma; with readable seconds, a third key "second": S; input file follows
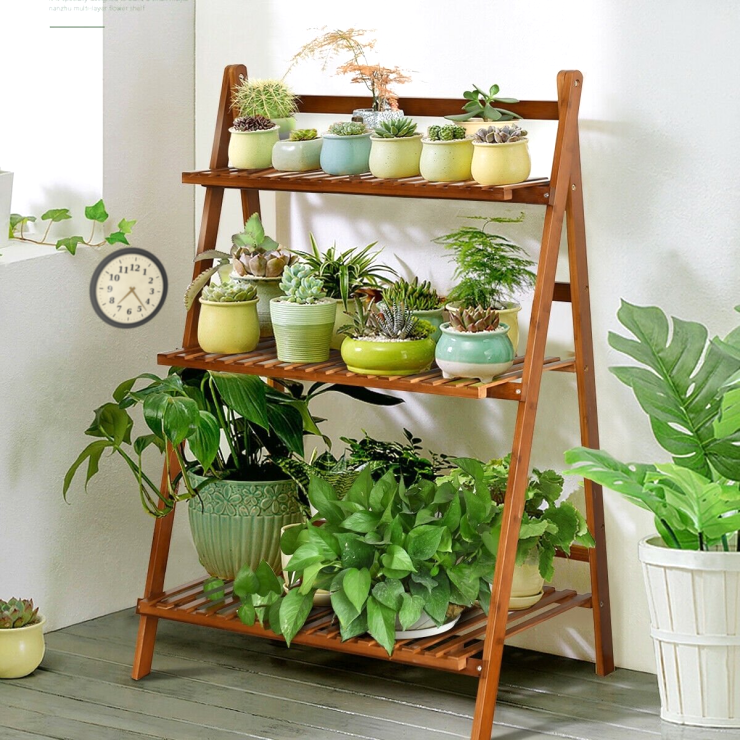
{"hour": 7, "minute": 23}
